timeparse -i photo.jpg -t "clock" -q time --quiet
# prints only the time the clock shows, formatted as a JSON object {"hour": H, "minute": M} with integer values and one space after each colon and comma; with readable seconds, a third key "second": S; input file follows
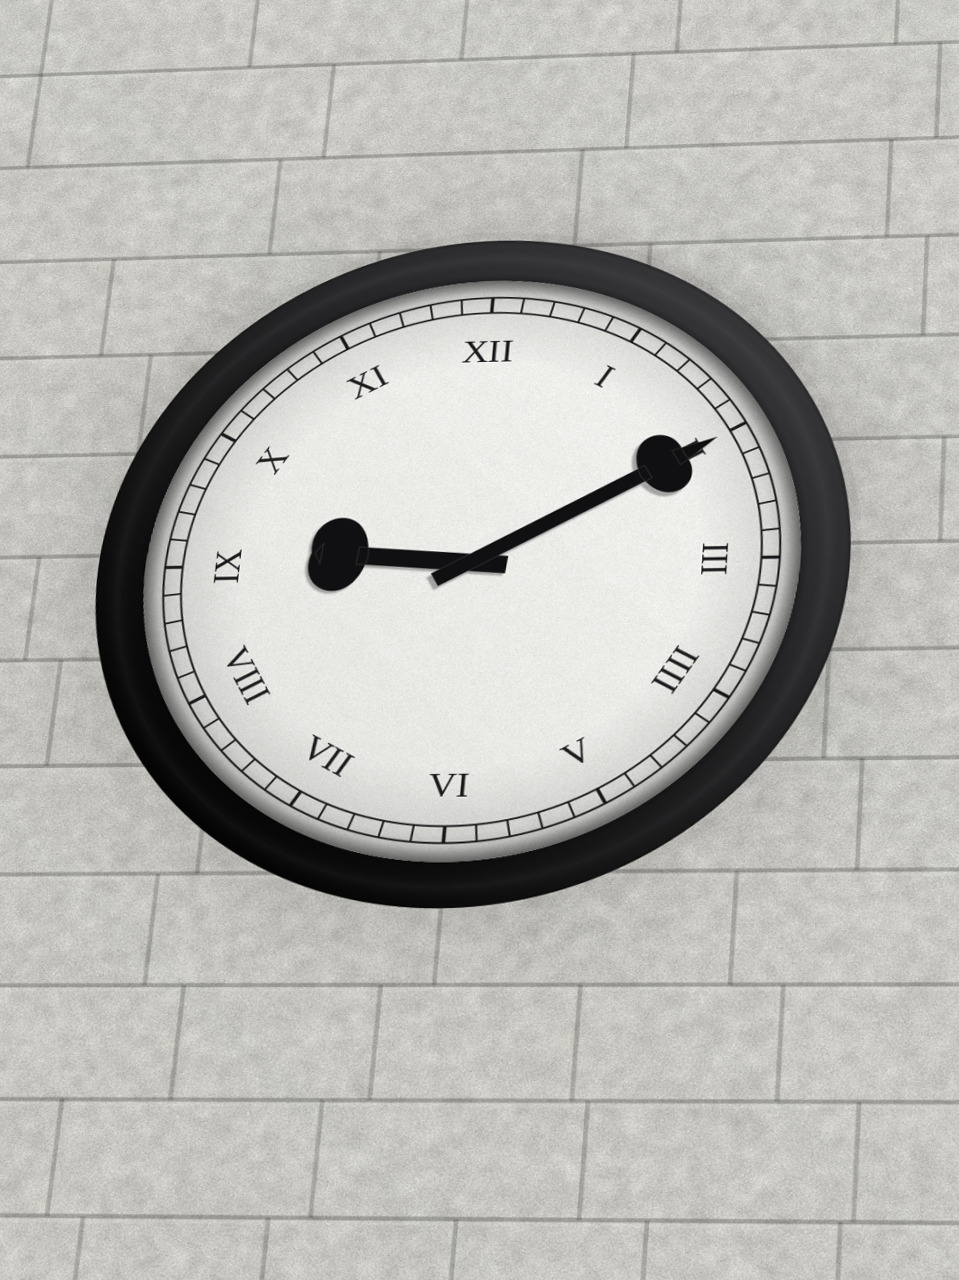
{"hour": 9, "minute": 10}
